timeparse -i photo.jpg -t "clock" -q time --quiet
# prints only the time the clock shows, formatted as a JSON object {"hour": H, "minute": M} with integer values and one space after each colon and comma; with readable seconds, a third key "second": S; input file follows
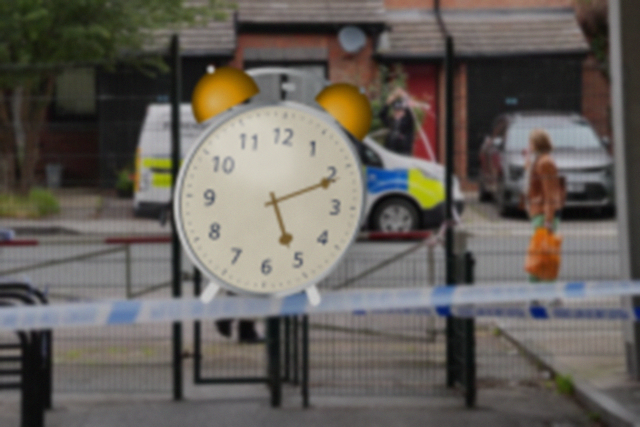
{"hour": 5, "minute": 11}
